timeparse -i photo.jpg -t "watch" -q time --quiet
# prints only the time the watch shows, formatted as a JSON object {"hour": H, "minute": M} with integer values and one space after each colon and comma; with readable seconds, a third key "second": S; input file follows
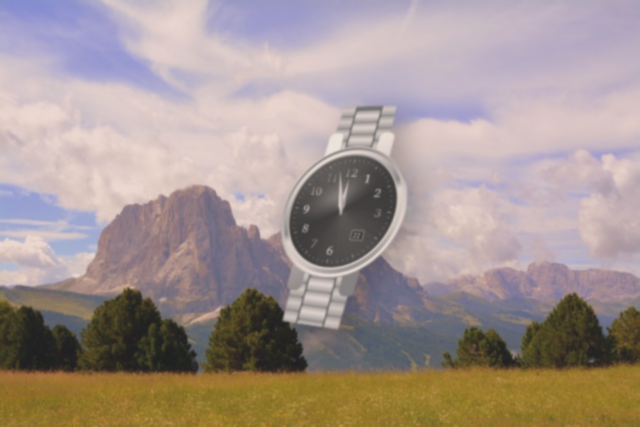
{"hour": 11, "minute": 57}
